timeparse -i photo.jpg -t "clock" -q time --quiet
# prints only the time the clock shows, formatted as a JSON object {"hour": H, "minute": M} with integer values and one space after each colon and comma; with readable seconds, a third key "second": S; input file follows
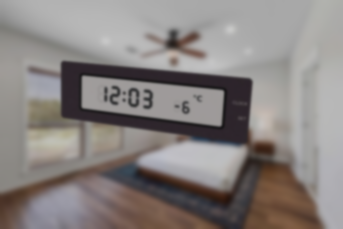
{"hour": 12, "minute": 3}
